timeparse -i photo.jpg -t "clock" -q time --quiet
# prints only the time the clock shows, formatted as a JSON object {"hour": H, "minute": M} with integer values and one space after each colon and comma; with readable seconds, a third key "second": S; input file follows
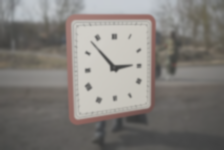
{"hour": 2, "minute": 53}
